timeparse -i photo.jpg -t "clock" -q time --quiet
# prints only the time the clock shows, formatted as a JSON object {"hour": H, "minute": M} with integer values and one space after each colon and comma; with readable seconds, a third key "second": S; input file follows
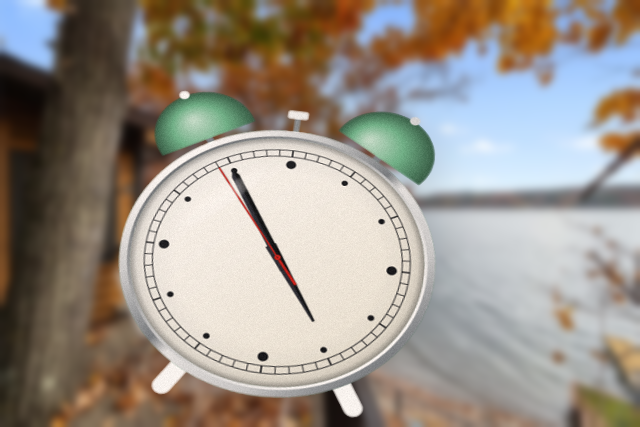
{"hour": 4, "minute": 54, "second": 54}
